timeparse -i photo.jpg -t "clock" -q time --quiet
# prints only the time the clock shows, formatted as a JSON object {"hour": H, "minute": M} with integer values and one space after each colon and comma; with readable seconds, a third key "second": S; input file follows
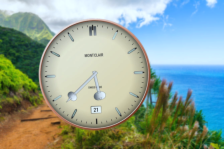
{"hour": 5, "minute": 38}
